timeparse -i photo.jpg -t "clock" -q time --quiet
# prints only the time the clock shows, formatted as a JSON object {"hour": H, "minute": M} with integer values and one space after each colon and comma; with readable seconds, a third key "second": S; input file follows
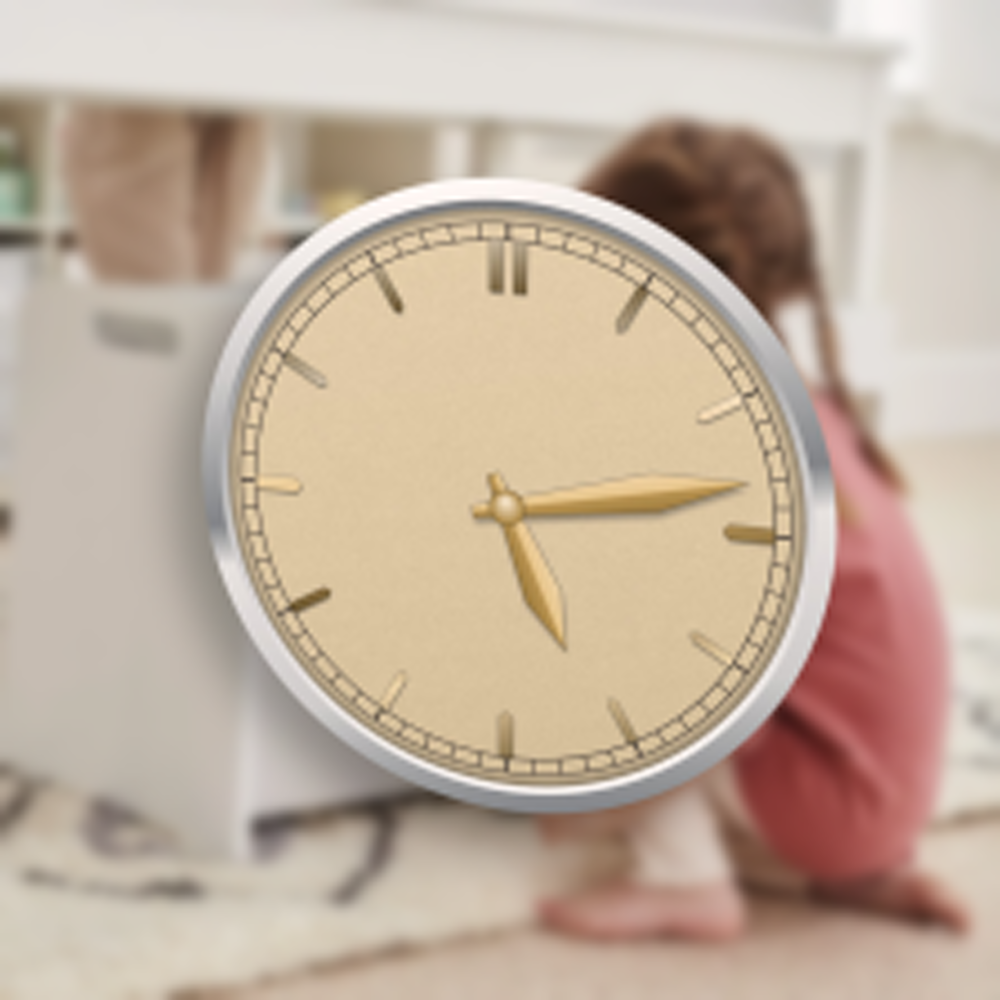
{"hour": 5, "minute": 13}
